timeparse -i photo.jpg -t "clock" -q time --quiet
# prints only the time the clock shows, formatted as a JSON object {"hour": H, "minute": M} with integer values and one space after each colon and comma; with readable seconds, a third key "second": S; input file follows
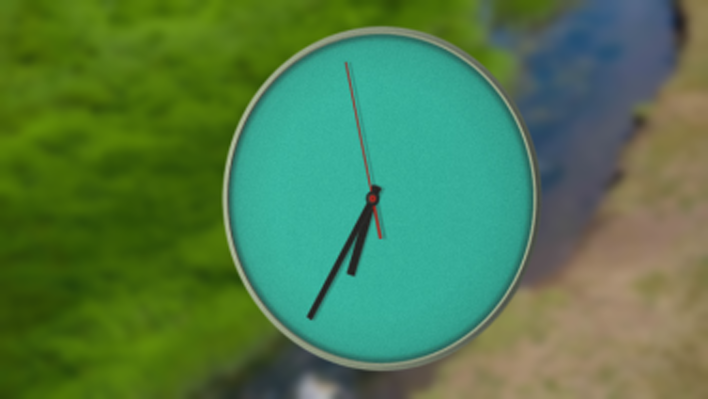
{"hour": 6, "minute": 34, "second": 58}
